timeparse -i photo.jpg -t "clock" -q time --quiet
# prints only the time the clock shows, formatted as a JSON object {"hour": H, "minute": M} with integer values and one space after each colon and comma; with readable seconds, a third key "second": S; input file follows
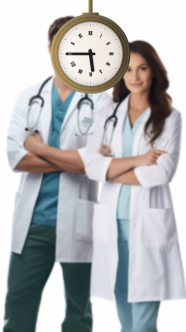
{"hour": 5, "minute": 45}
